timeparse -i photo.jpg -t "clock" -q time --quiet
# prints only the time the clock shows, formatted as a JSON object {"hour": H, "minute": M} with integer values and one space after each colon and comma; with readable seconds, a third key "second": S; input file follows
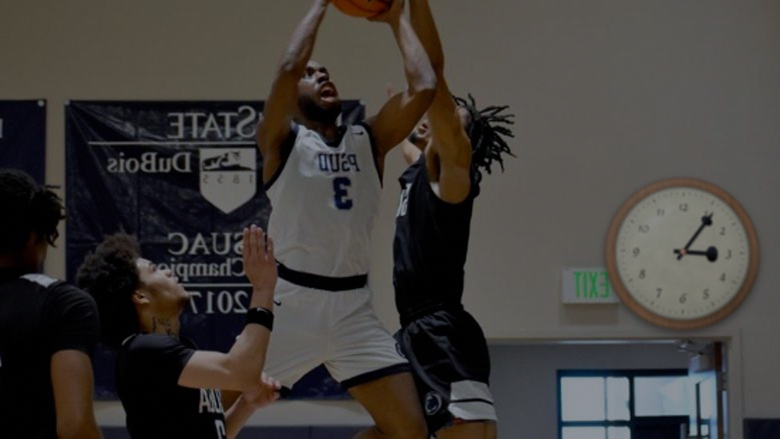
{"hour": 3, "minute": 6}
